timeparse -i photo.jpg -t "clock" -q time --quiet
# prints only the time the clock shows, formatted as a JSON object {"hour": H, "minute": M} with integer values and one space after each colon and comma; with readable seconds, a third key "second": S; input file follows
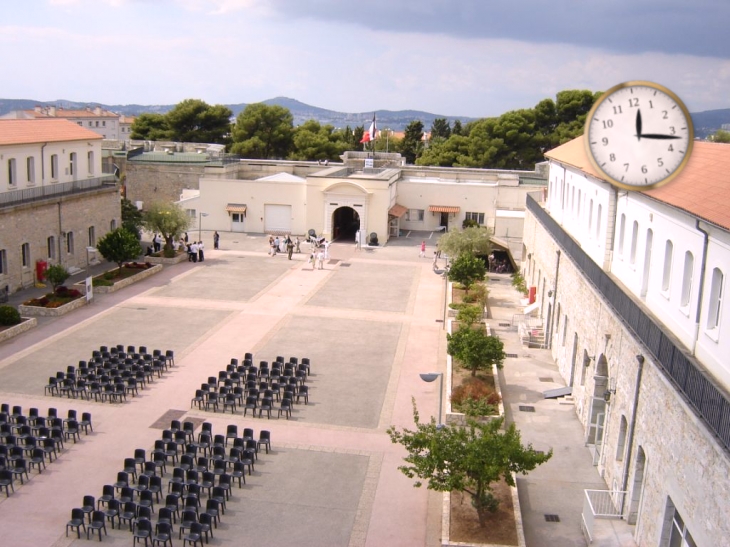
{"hour": 12, "minute": 17}
